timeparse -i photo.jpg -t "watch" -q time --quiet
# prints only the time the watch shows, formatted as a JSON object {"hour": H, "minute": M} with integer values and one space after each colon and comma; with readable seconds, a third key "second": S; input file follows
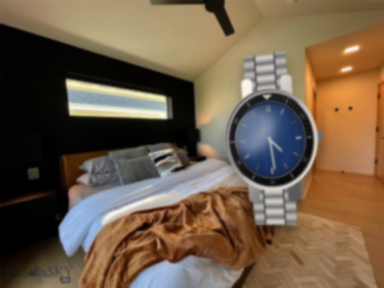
{"hour": 4, "minute": 29}
